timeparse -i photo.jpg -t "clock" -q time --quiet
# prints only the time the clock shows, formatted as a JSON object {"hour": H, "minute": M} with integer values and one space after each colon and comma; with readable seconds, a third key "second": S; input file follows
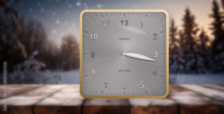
{"hour": 3, "minute": 17}
